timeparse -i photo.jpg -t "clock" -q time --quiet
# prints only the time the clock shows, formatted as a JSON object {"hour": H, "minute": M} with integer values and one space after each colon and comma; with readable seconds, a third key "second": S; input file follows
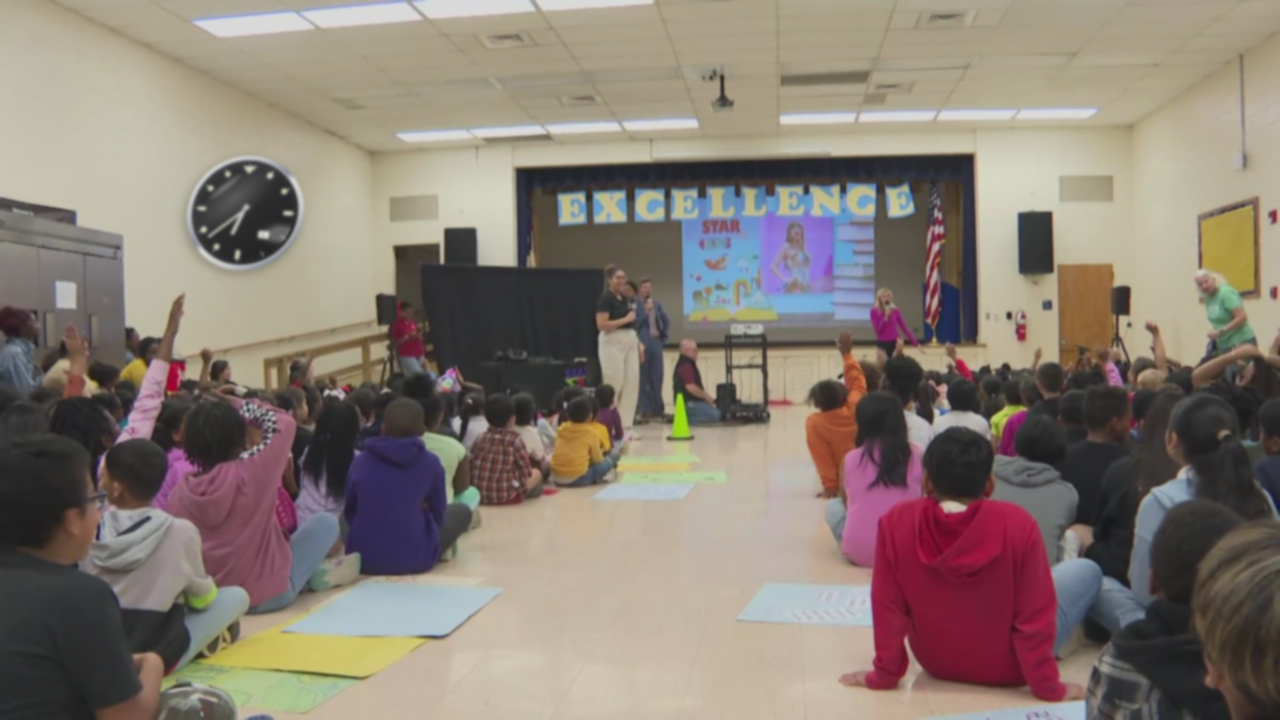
{"hour": 6, "minute": 38}
